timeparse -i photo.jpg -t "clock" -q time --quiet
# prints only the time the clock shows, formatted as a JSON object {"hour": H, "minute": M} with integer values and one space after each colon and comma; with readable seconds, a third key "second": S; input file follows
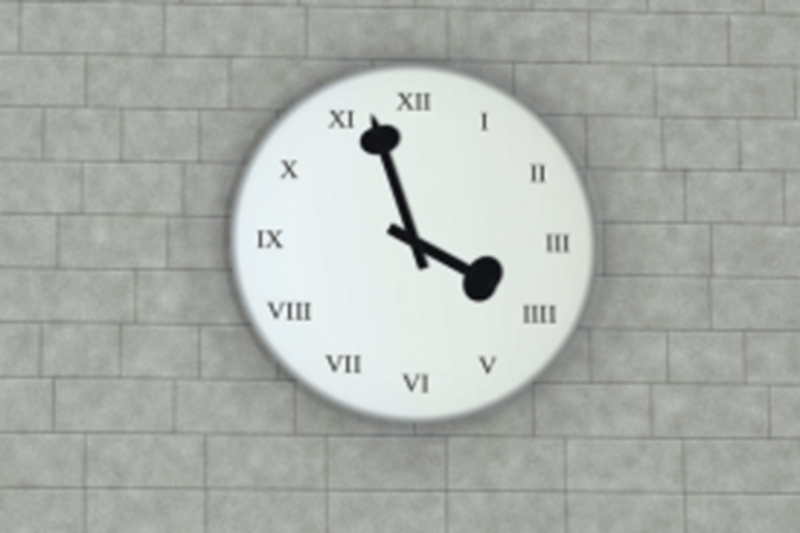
{"hour": 3, "minute": 57}
